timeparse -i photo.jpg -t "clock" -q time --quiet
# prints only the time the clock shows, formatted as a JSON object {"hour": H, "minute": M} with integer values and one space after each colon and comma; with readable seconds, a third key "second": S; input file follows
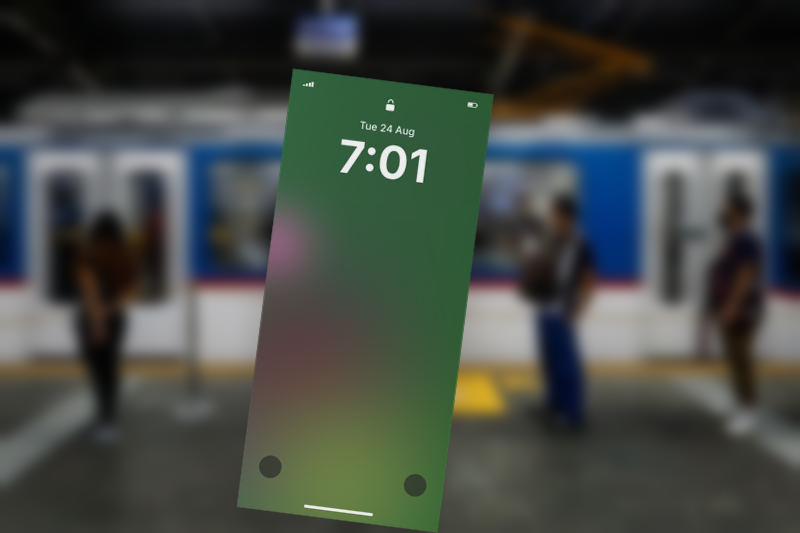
{"hour": 7, "minute": 1}
